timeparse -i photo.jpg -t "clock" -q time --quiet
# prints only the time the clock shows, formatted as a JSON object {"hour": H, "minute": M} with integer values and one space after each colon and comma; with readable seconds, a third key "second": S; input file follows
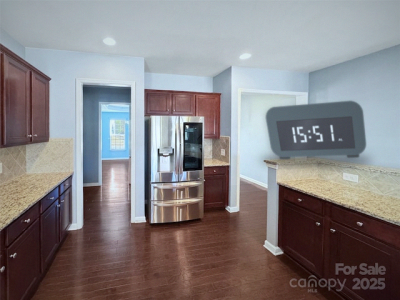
{"hour": 15, "minute": 51}
